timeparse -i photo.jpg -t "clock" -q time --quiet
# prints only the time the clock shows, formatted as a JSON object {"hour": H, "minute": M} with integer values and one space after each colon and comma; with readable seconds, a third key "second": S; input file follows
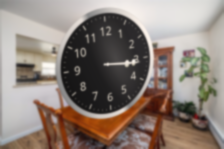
{"hour": 3, "minute": 16}
